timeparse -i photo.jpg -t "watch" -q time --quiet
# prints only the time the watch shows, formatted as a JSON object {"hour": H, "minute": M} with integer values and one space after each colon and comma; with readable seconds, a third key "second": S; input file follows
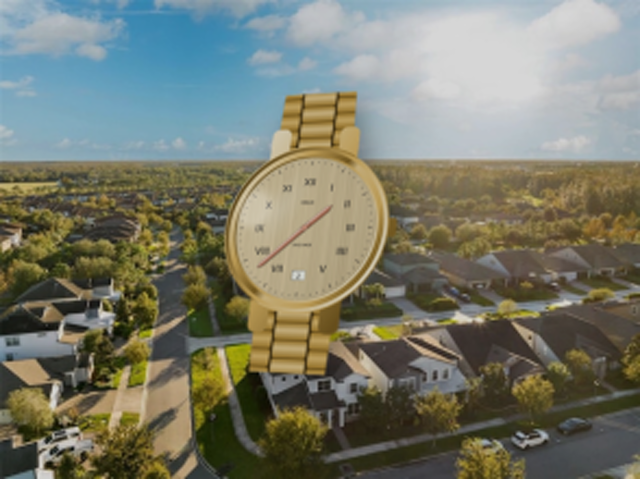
{"hour": 1, "minute": 38}
